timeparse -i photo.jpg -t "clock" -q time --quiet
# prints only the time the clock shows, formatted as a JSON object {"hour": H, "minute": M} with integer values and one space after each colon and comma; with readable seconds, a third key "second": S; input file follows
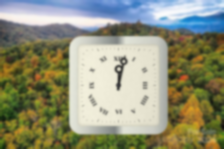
{"hour": 12, "minute": 2}
